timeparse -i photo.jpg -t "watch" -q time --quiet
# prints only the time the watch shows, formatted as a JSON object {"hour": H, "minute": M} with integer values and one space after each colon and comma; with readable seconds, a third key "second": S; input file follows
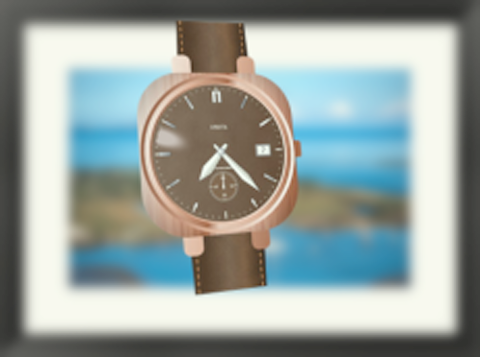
{"hour": 7, "minute": 23}
